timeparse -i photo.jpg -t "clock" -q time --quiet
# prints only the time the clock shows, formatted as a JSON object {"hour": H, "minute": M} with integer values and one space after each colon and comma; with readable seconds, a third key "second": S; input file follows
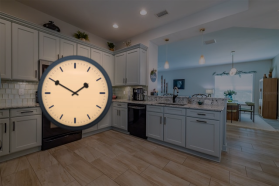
{"hour": 1, "minute": 50}
